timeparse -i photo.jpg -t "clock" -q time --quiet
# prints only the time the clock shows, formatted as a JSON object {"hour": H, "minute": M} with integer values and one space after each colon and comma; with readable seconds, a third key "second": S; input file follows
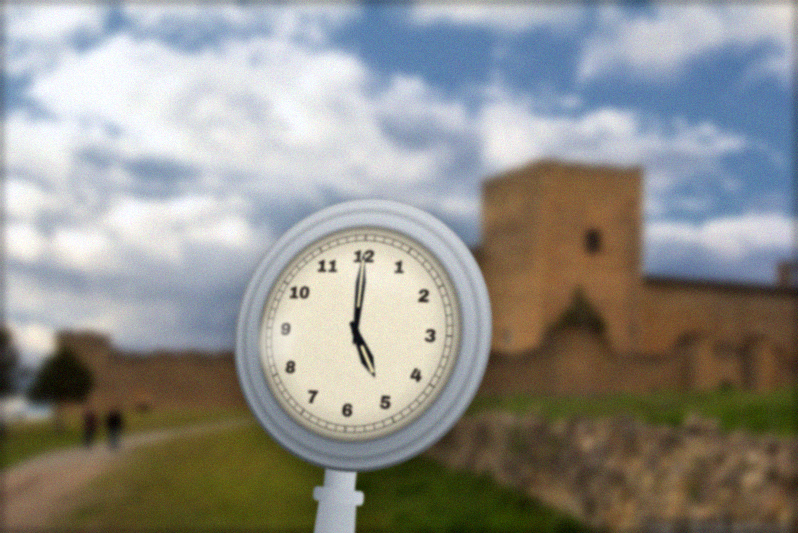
{"hour": 5, "minute": 0}
